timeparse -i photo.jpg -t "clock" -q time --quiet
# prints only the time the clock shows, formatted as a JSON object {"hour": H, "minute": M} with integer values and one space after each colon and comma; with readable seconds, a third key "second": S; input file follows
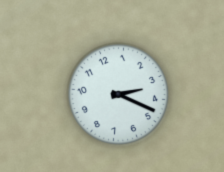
{"hour": 3, "minute": 23}
